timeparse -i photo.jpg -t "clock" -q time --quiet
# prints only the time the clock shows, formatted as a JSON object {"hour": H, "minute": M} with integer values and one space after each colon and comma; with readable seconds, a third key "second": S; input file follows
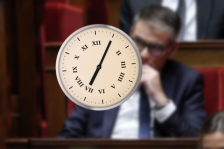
{"hour": 7, "minute": 5}
